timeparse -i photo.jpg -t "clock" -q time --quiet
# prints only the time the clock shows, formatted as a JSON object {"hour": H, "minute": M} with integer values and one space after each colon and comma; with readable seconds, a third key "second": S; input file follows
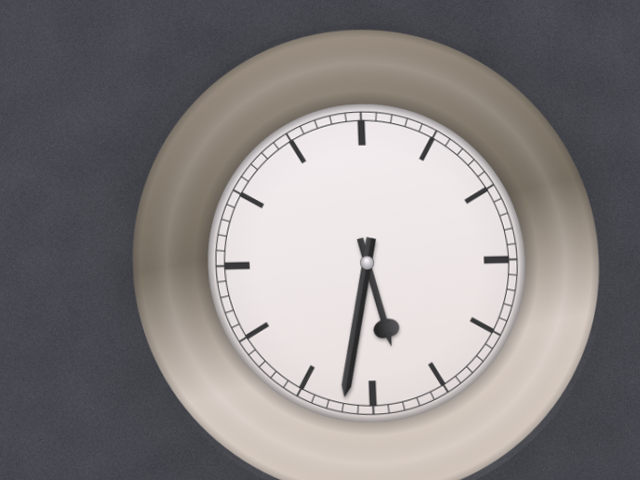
{"hour": 5, "minute": 32}
